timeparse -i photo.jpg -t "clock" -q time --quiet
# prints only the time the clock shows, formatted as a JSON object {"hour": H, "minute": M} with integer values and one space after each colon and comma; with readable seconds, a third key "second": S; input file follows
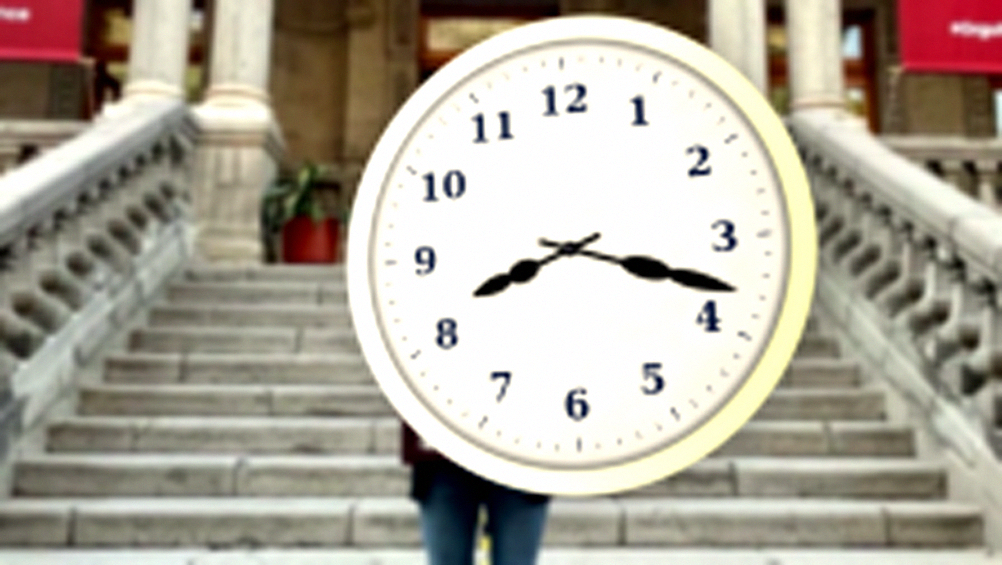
{"hour": 8, "minute": 18}
